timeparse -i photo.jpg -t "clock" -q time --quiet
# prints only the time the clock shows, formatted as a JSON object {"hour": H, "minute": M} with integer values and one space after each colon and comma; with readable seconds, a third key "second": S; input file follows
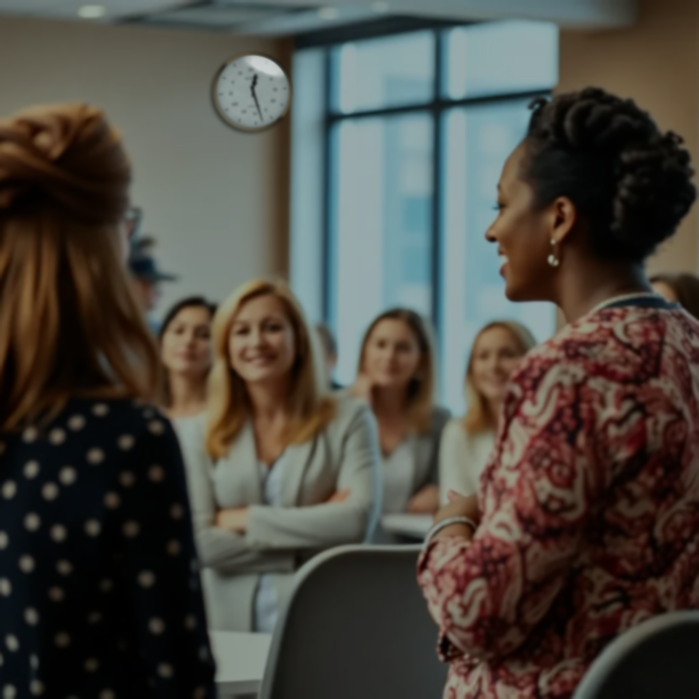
{"hour": 12, "minute": 28}
